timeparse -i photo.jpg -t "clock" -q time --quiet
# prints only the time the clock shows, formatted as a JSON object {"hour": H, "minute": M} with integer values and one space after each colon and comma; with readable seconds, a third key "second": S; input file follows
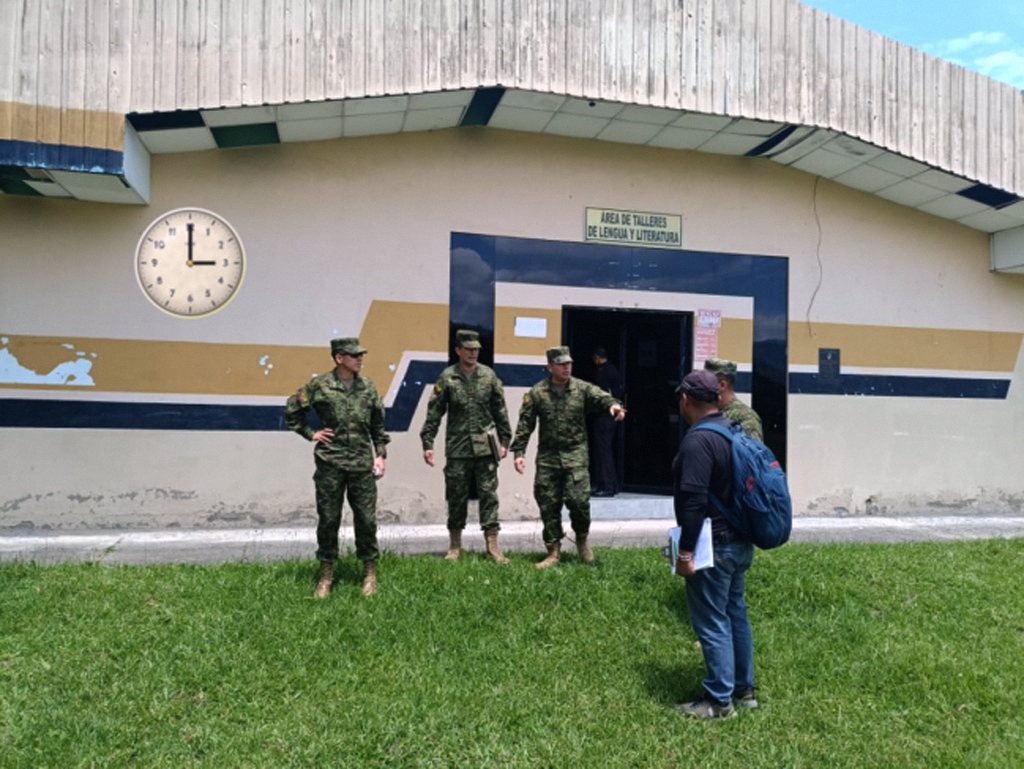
{"hour": 3, "minute": 0}
